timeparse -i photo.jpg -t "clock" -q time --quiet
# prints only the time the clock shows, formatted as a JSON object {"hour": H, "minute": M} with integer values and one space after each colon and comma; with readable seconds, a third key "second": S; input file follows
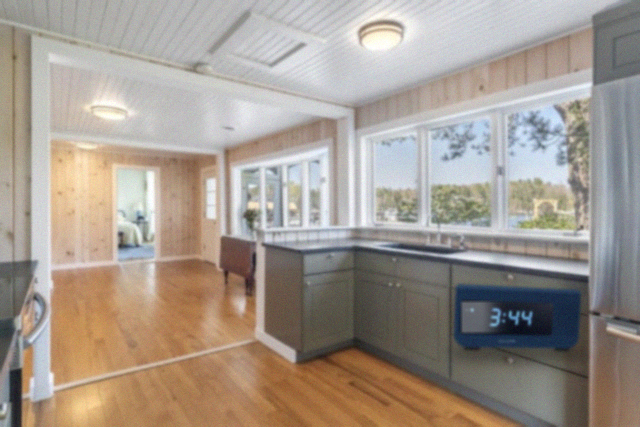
{"hour": 3, "minute": 44}
